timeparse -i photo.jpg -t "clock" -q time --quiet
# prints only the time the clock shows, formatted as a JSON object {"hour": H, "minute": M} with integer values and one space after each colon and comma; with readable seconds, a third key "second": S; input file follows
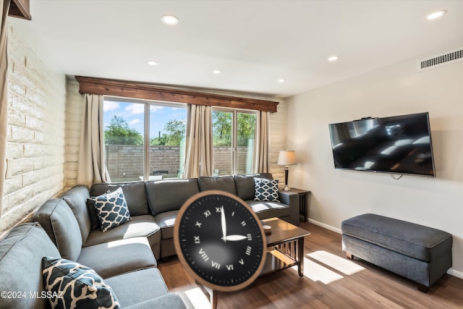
{"hour": 3, "minute": 1}
